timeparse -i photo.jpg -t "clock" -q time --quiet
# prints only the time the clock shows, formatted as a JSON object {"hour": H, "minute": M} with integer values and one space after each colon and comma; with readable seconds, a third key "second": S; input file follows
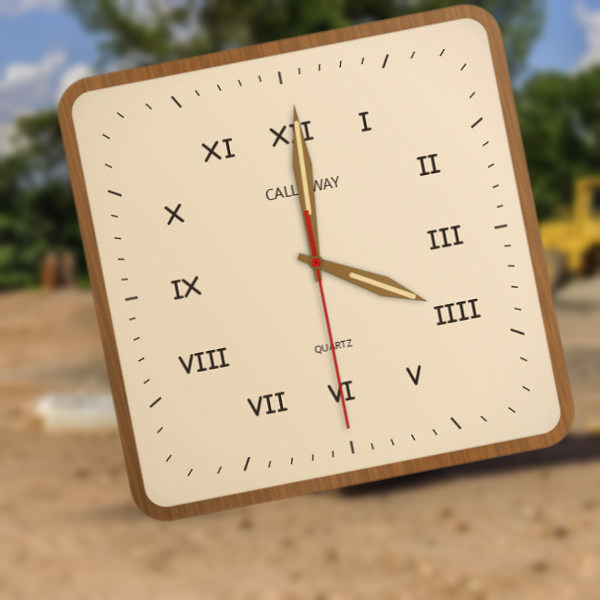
{"hour": 4, "minute": 0, "second": 30}
